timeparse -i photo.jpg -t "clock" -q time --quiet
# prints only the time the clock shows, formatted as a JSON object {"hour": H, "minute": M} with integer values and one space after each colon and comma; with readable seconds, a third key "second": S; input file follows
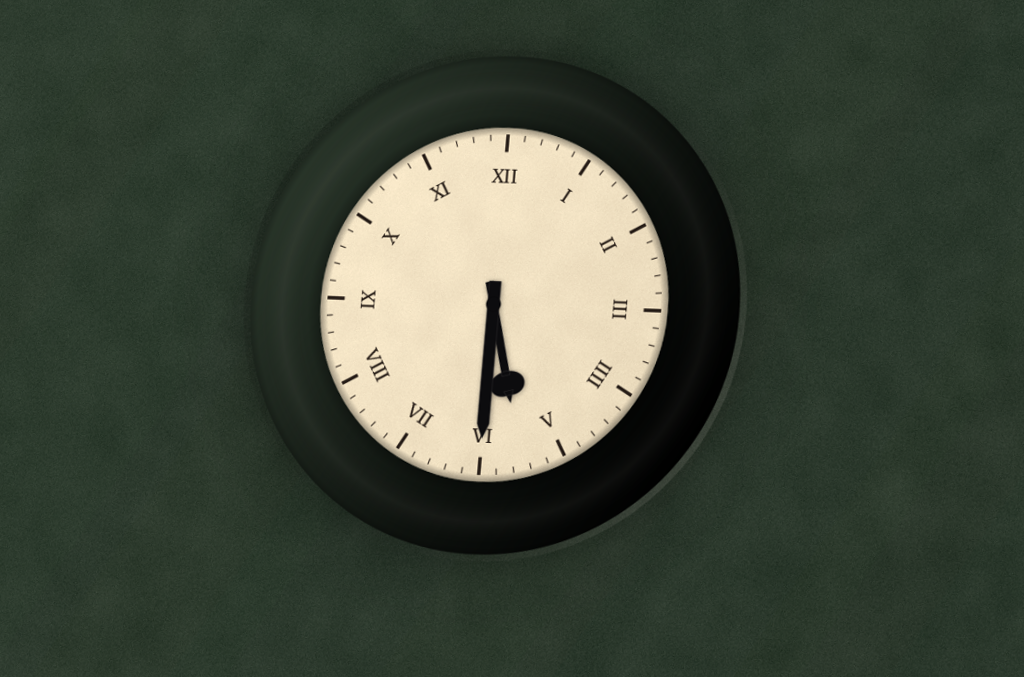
{"hour": 5, "minute": 30}
